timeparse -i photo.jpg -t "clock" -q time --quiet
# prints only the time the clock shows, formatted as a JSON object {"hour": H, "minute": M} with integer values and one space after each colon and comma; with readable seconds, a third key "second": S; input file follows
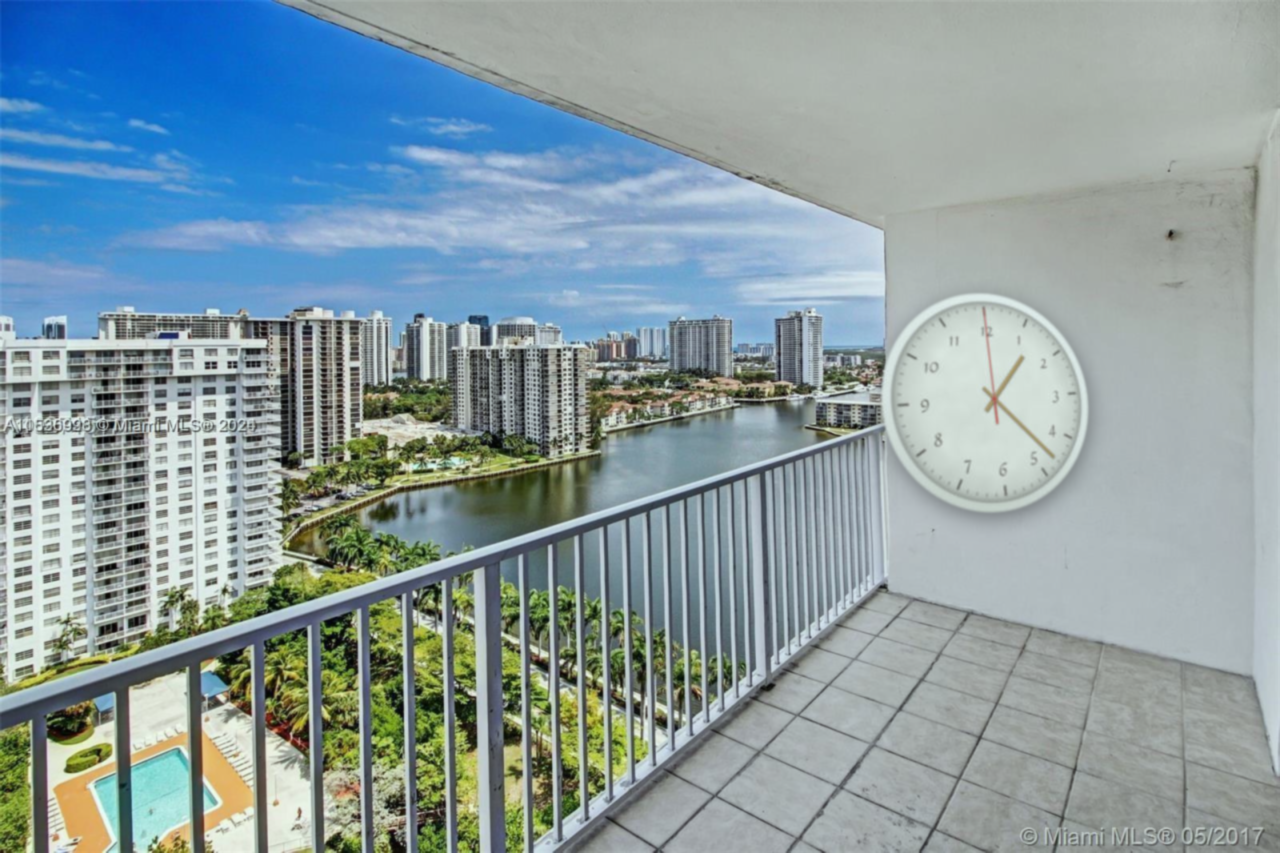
{"hour": 1, "minute": 23, "second": 0}
